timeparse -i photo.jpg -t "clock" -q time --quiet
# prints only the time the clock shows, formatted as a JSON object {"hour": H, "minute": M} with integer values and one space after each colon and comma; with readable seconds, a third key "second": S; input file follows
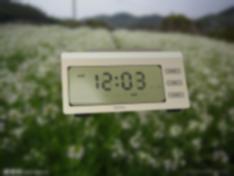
{"hour": 12, "minute": 3}
